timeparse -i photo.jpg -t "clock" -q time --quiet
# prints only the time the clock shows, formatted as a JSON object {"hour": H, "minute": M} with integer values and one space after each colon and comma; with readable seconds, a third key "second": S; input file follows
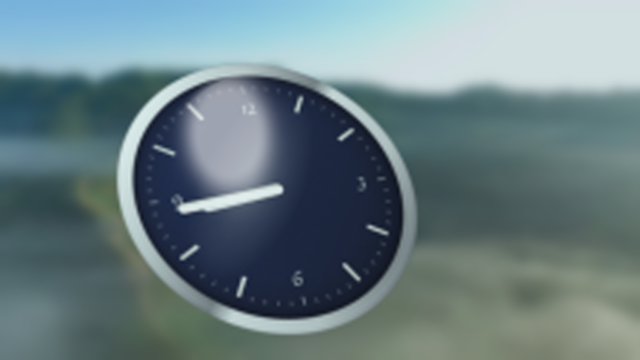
{"hour": 8, "minute": 44}
